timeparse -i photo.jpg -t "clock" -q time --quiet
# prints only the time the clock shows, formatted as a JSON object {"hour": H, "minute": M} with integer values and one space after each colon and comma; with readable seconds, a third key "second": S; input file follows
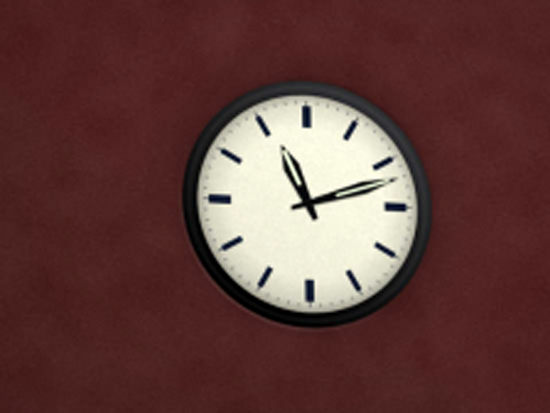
{"hour": 11, "minute": 12}
